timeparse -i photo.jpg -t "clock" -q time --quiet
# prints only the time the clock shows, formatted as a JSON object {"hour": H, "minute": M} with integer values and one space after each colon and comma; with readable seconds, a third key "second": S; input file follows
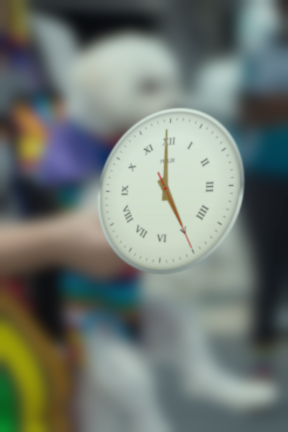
{"hour": 4, "minute": 59, "second": 25}
